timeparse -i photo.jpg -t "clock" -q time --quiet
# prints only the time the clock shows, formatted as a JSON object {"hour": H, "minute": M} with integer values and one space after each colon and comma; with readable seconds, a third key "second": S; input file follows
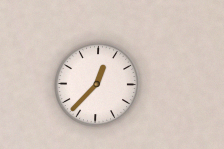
{"hour": 12, "minute": 37}
